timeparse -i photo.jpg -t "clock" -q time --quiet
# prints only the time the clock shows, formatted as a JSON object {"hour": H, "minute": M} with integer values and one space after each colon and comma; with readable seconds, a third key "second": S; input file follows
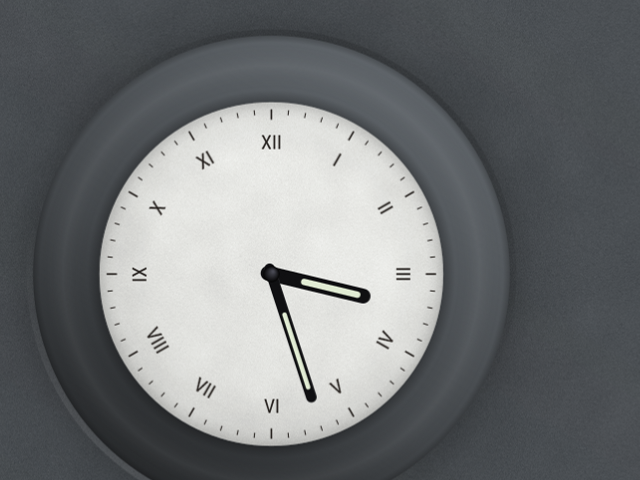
{"hour": 3, "minute": 27}
